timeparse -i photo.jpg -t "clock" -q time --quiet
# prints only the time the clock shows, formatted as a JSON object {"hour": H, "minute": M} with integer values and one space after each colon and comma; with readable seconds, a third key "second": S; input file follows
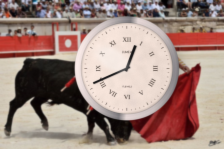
{"hour": 12, "minute": 41}
